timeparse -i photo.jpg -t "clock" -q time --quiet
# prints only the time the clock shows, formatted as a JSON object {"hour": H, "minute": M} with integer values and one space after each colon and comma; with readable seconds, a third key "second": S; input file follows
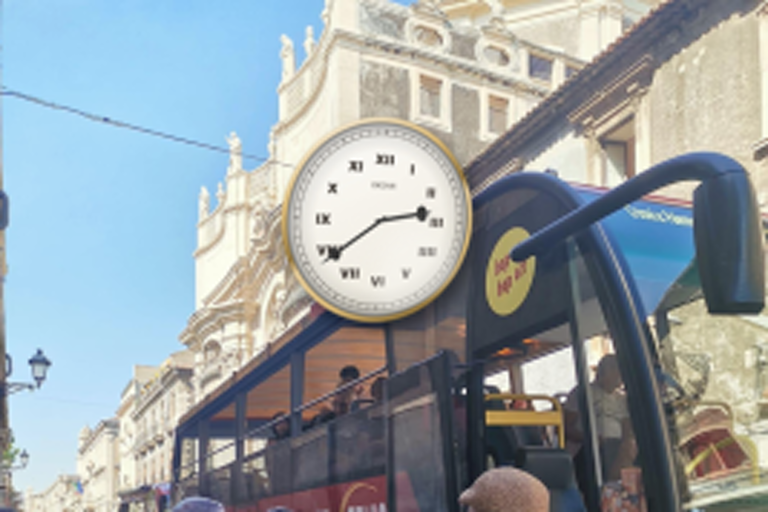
{"hour": 2, "minute": 39}
